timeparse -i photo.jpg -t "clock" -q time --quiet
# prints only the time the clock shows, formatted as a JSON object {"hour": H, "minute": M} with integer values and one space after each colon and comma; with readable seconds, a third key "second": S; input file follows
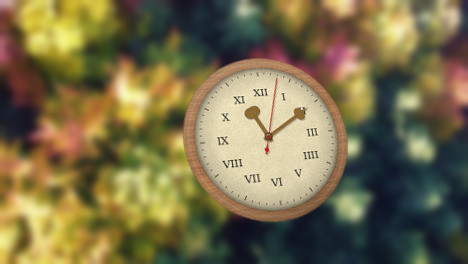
{"hour": 11, "minute": 10, "second": 3}
